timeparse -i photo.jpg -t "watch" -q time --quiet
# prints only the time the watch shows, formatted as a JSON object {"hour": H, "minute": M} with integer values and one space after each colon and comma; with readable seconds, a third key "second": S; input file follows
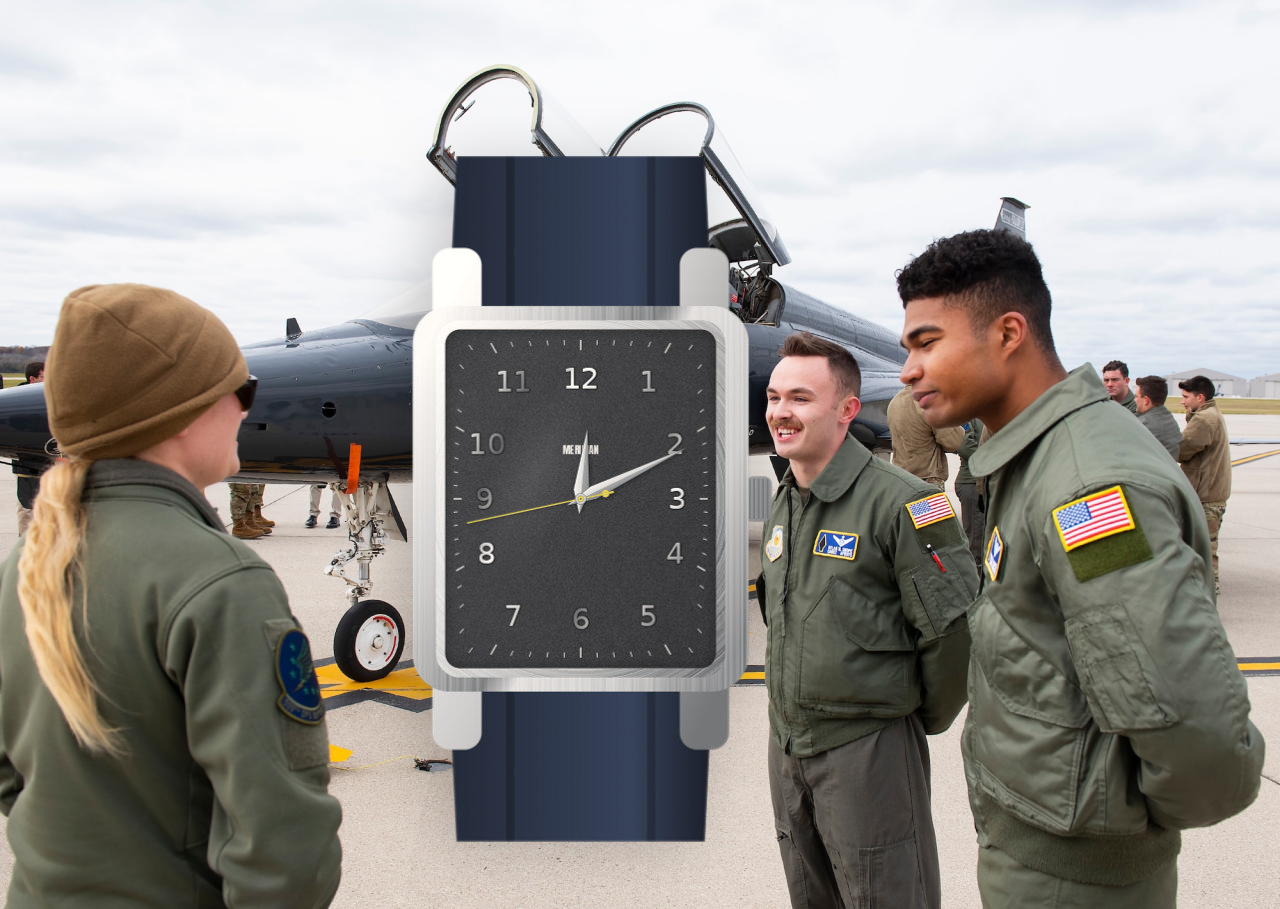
{"hour": 12, "minute": 10, "second": 43}
